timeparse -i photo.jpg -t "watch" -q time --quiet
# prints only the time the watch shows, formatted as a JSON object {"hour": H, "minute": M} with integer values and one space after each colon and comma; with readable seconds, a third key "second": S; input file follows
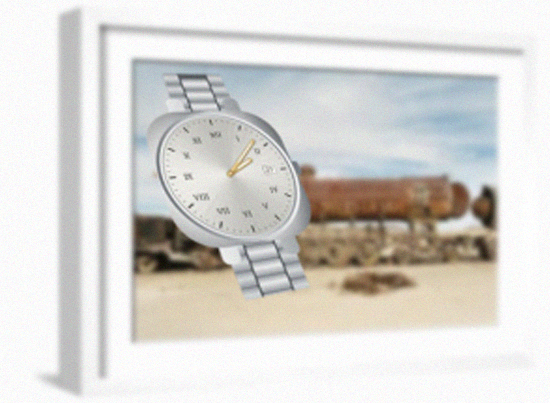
{"hour": 2, "minute": 8}
